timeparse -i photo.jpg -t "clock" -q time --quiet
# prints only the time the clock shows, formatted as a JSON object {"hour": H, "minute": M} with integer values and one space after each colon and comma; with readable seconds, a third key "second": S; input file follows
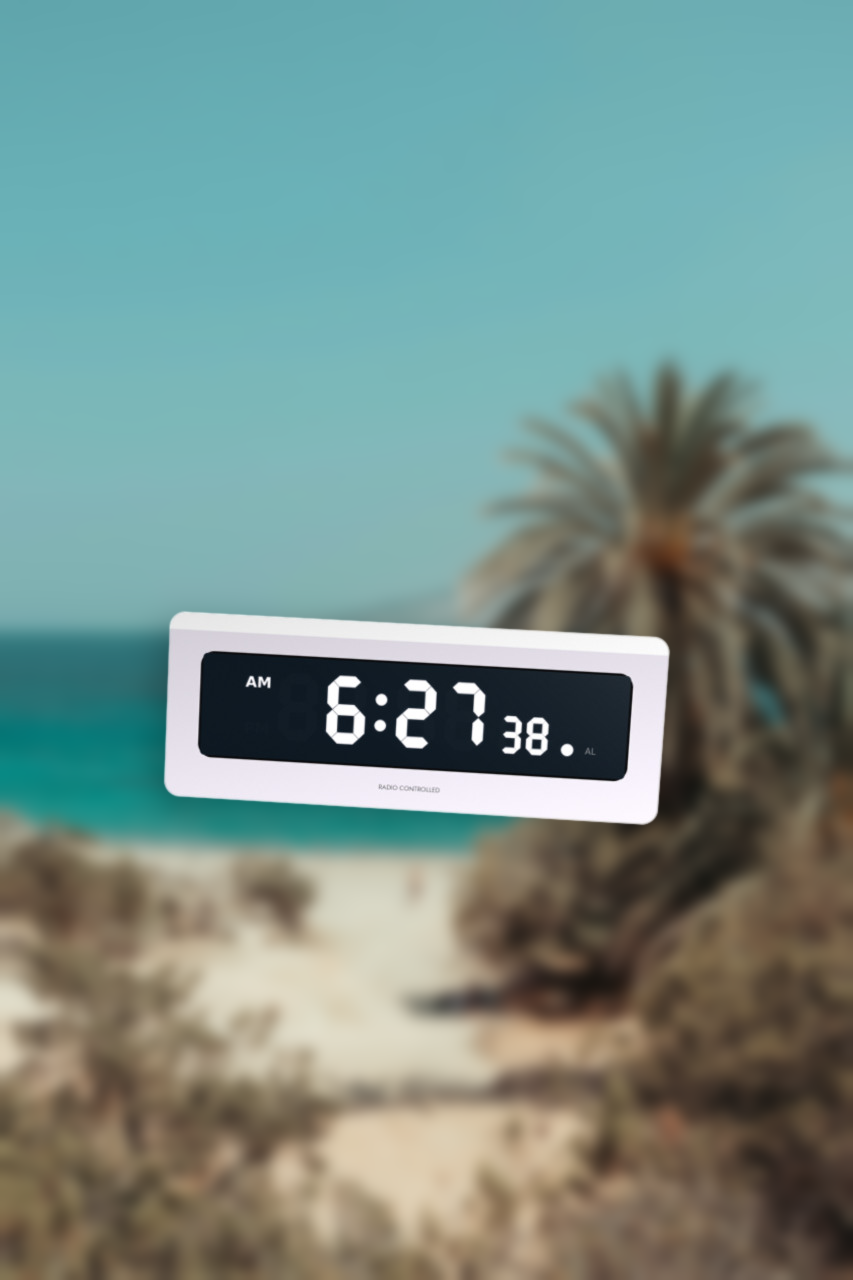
{"hour": 6, "minute": 27, "second": 38}
